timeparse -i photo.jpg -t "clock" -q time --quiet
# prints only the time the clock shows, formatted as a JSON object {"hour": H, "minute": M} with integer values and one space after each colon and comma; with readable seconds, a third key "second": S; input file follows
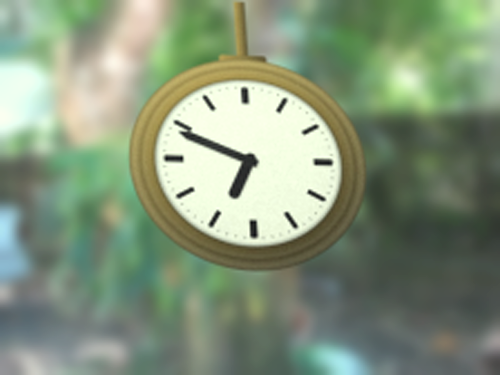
{"hour": 6, "minute": 49}
